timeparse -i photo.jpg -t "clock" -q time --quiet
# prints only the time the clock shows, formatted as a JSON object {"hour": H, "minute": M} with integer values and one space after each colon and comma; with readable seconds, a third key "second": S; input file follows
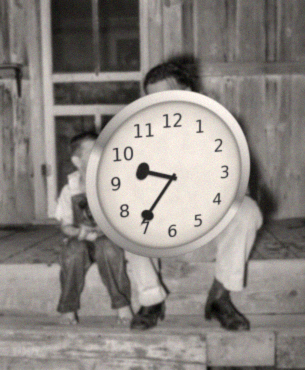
{"hour": 9, "minute": 36}
